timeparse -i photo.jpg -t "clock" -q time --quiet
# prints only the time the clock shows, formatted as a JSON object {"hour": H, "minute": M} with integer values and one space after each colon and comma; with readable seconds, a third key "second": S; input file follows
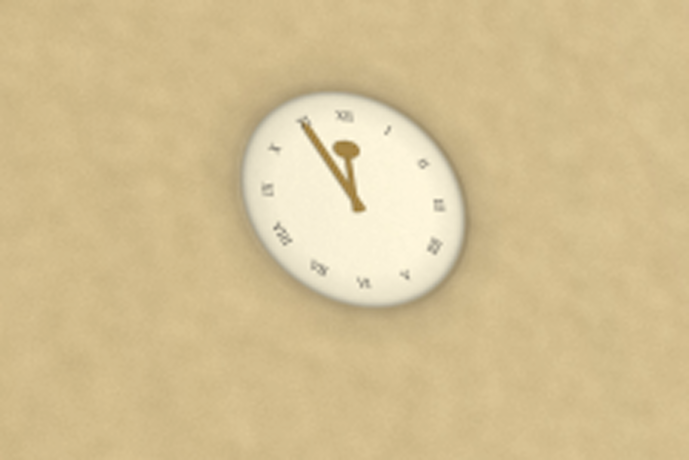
{"hour": 11, "minute": 55}
